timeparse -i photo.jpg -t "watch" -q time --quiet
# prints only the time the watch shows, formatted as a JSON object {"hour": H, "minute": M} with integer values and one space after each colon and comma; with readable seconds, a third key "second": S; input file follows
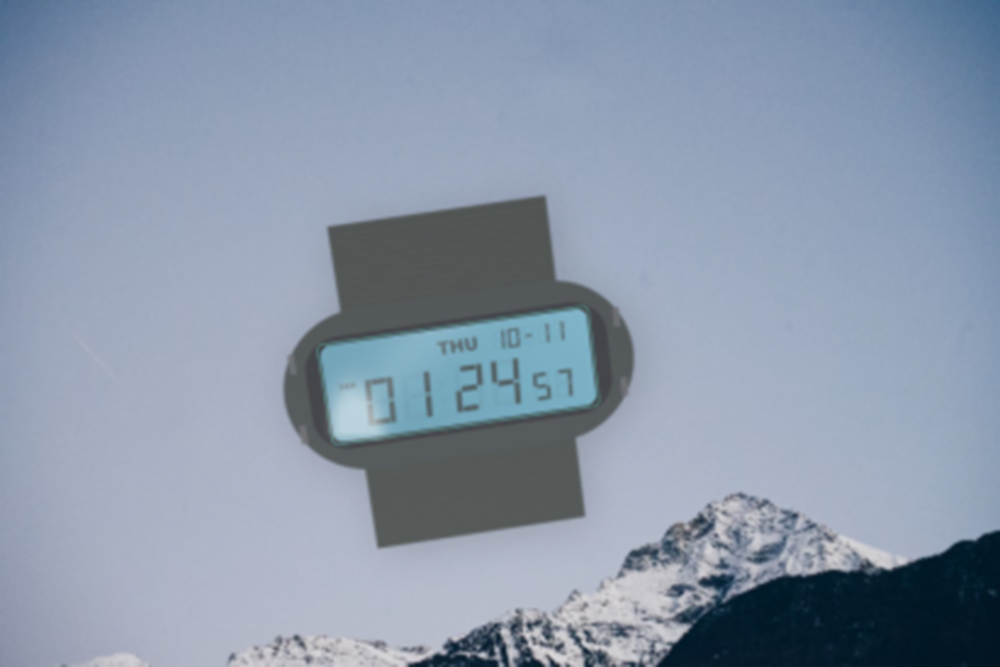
{"hour": 1, "minute": 24, "second": 57}
